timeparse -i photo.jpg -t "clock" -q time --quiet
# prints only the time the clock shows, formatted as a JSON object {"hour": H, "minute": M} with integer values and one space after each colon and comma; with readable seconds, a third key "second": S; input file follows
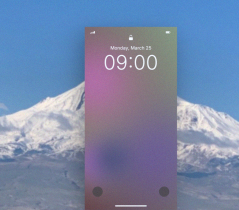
{"hour": 9, "minute": 0}
